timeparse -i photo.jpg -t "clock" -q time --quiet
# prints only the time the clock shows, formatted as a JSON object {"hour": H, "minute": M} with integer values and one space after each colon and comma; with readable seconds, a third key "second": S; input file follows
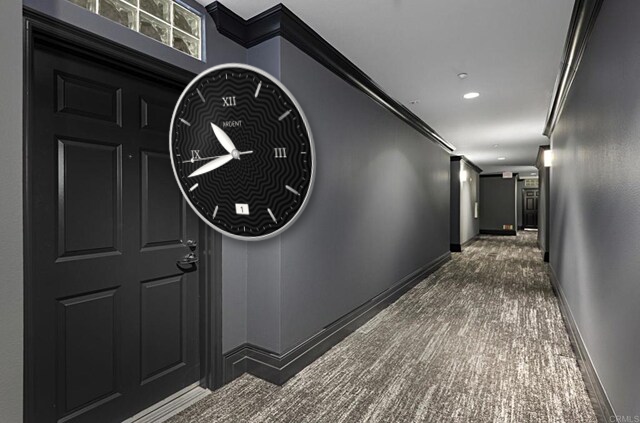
{"hour": 10, "minute": 41, "second": 44}
